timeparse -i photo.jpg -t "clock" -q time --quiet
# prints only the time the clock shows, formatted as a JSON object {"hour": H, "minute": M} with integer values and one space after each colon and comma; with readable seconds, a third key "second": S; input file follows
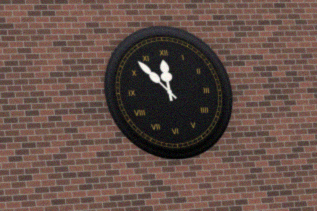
{"hour": 11, "minute": 53}
